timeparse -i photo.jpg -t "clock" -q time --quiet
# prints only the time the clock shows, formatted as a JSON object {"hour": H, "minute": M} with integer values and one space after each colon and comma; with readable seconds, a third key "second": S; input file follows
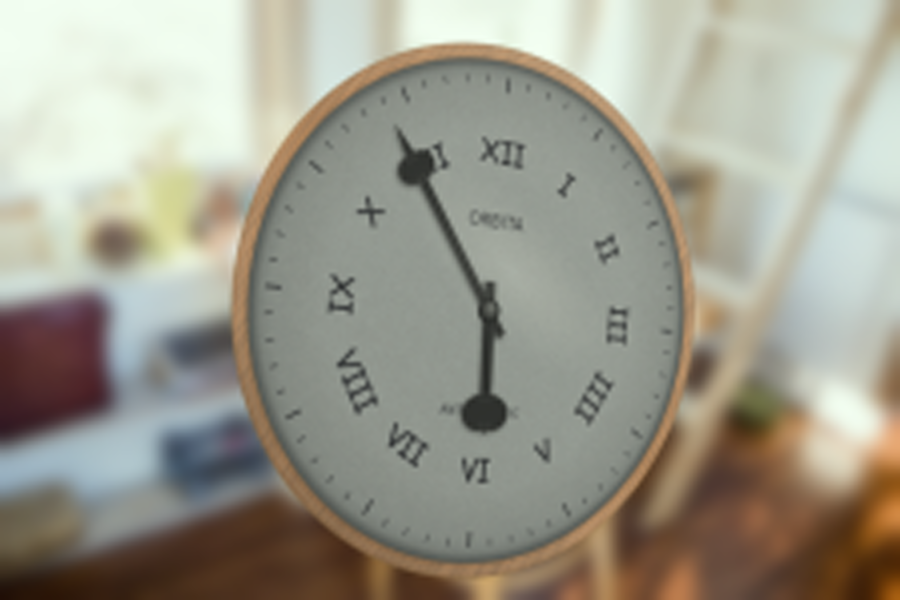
{"hour": 5, "minute": 54}
